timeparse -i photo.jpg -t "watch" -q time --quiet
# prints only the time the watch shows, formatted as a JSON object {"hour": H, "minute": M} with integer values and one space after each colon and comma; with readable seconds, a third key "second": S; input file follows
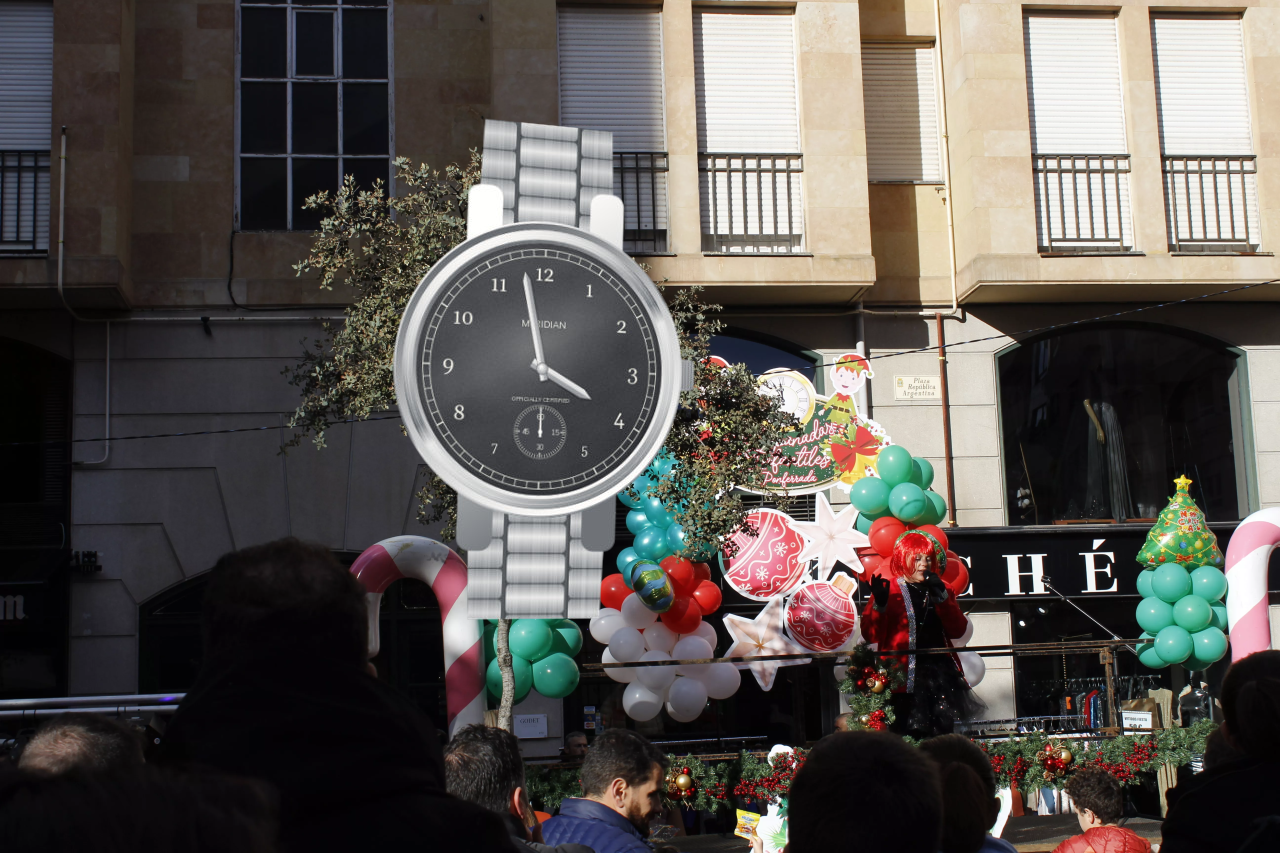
{"hour": 3, "minute": 58}
